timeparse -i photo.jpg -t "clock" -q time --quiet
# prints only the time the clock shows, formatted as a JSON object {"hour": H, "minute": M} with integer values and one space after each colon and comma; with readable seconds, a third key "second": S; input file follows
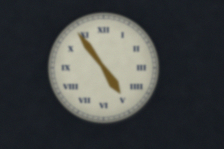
{"hour": 4, "minute": 54}
